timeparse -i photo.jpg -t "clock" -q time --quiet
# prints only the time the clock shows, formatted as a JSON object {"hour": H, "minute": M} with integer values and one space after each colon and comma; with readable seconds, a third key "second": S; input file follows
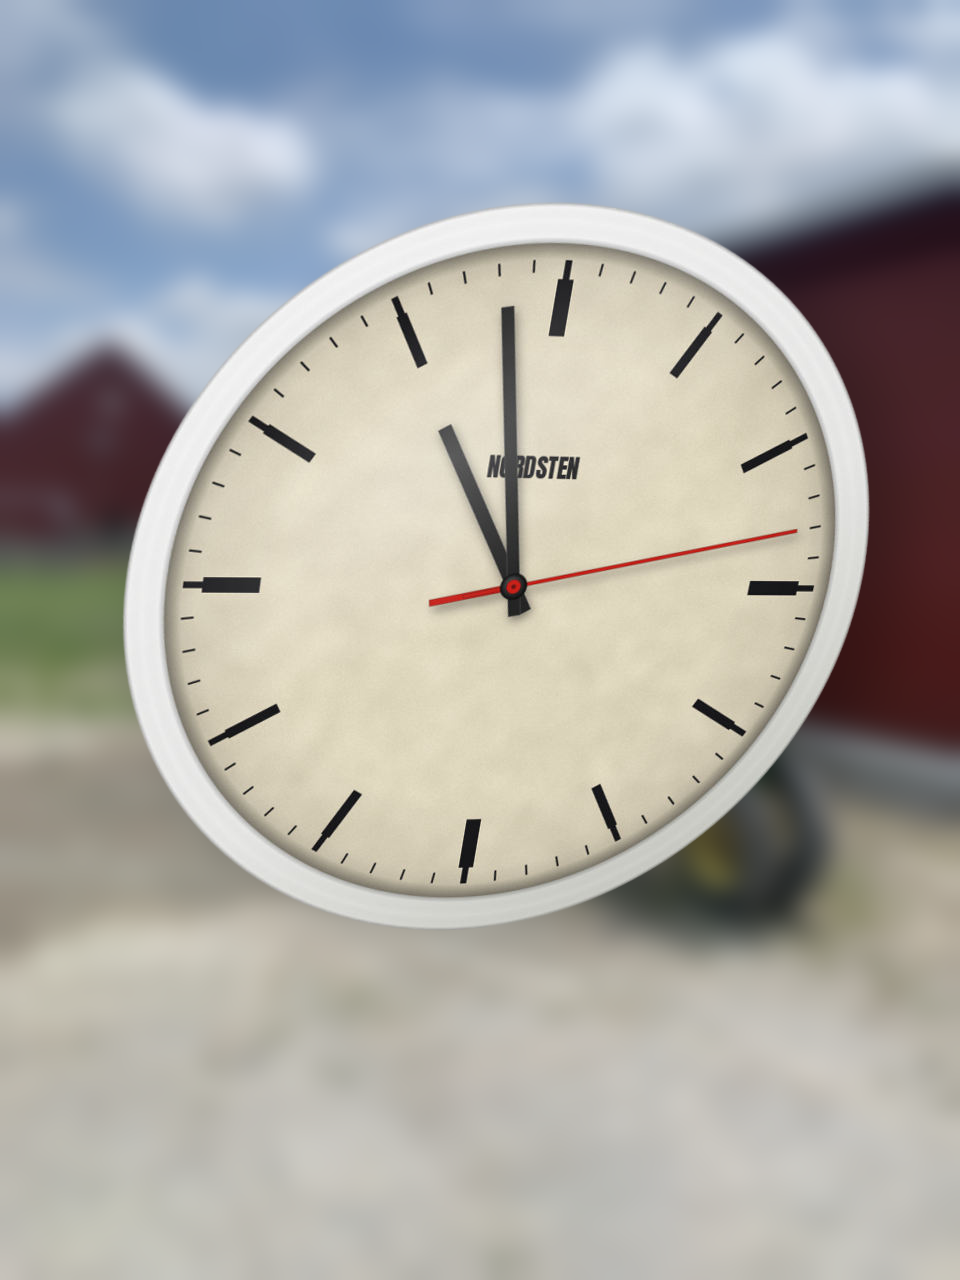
{"hour": 10, "minute": 58, "second": 13}
